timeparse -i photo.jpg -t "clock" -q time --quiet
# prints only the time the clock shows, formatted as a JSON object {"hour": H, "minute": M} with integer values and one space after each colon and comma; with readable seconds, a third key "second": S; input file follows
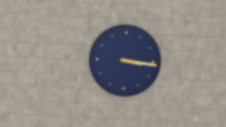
{"hour": 3, "minute": 16}
